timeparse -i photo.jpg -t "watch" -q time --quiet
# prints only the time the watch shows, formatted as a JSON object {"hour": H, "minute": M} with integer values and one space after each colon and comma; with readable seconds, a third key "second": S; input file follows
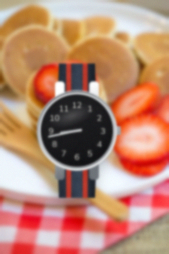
{"hour": 8, "minute": 43}
